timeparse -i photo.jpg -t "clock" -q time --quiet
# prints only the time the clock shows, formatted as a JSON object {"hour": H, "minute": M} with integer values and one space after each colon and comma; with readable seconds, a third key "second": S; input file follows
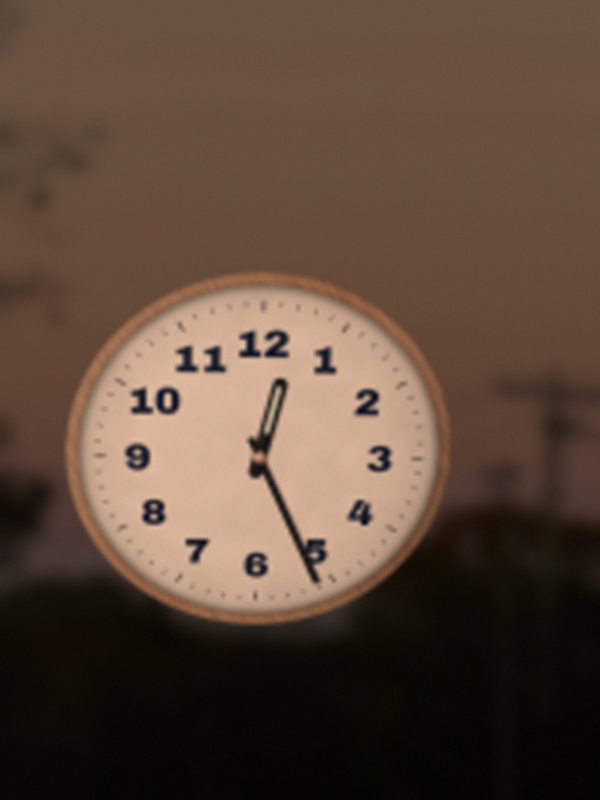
{"hour": 12, "minute": 26}
